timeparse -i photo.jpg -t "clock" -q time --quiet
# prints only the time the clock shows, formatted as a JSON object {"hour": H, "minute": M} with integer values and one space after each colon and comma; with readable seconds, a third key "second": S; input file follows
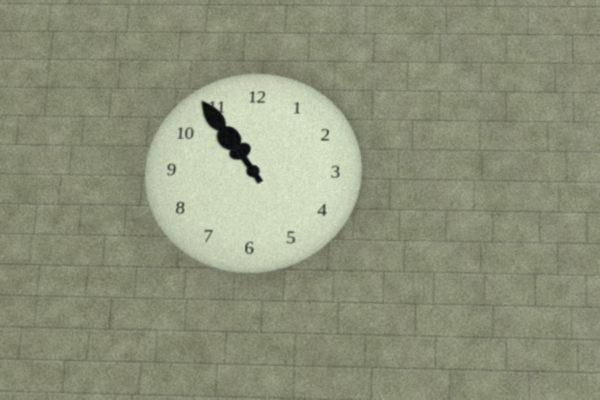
{"hour": 10, "minute": 54}
